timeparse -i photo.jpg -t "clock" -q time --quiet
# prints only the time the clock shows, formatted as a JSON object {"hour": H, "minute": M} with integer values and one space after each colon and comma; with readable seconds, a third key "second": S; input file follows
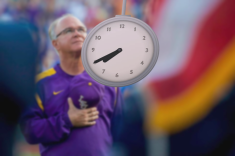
{"hour": 7, "minute": 40}
